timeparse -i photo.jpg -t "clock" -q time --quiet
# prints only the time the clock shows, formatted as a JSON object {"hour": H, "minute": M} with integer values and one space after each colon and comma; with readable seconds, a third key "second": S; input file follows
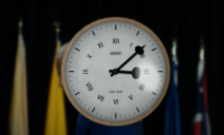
{"hour": 3, "minute": 8}
